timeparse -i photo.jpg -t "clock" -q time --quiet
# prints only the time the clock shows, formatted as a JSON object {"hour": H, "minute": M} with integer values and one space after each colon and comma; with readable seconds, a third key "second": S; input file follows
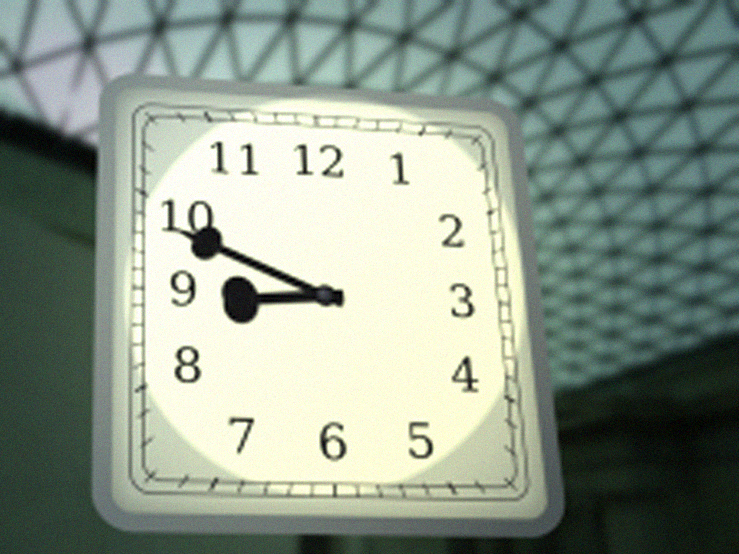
{"hour": 8, "minute": 49}
